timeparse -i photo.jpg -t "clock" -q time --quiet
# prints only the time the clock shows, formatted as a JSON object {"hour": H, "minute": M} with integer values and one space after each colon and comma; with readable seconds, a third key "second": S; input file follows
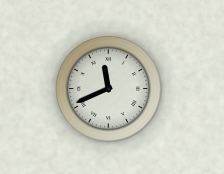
{"hour": 11, "minute": 41}
